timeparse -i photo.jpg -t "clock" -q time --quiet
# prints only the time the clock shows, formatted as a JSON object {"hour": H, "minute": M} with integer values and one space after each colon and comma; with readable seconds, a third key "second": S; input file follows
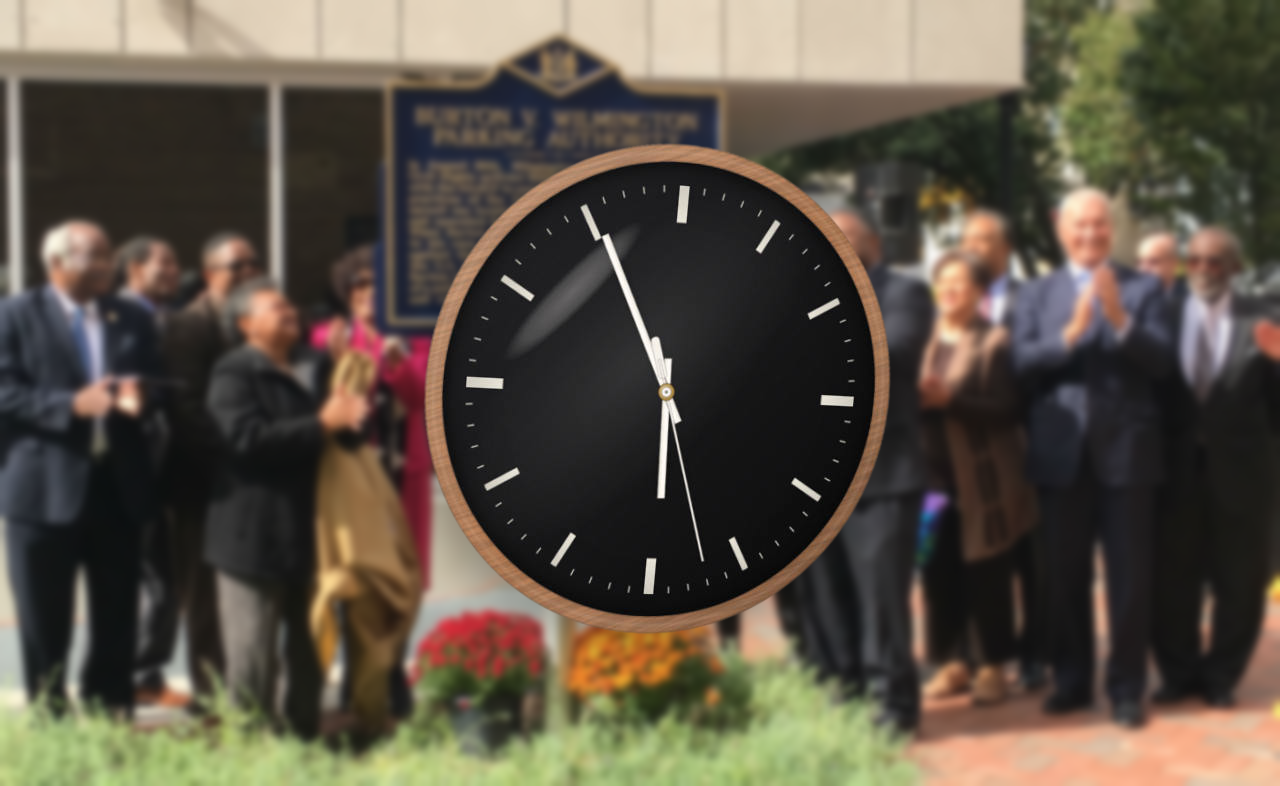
{"hour": 5, "minute": 55, "second": 27}
